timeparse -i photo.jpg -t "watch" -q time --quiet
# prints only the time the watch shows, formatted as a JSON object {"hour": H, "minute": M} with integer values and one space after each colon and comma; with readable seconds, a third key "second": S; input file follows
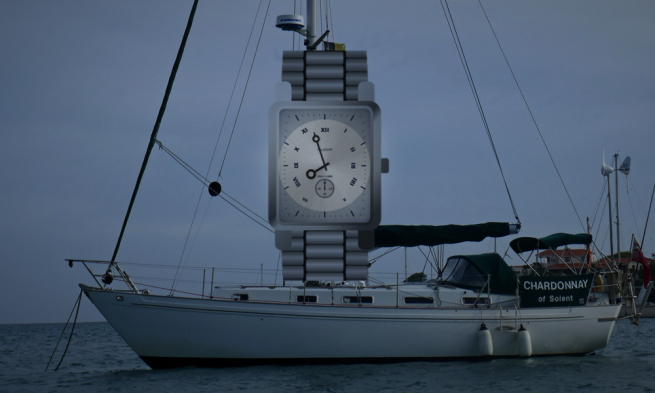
{"hour": 7, "minute": 57}
